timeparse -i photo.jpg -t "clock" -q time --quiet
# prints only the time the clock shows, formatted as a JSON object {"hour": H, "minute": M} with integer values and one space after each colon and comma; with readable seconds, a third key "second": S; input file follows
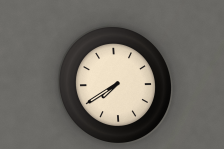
{"hour": 7, "minute": 40}
